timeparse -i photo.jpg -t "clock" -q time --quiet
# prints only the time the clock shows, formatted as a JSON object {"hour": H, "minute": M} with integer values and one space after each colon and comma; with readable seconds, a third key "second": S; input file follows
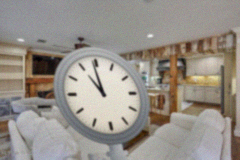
{"hour": 10, "minute": 59}
